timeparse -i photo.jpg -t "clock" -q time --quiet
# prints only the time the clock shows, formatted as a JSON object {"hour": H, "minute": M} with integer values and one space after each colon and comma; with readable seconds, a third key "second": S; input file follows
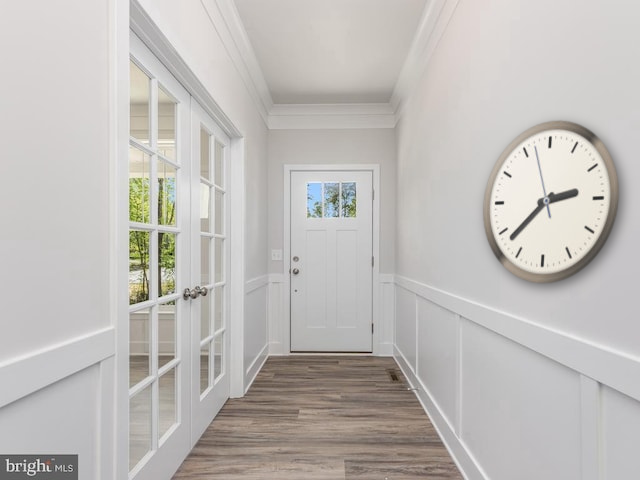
{"hour": 2, "minute": 37, "second": 57}
